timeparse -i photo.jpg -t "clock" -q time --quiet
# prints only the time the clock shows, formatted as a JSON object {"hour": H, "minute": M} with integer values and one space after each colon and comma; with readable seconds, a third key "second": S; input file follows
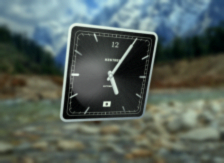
{"hour": 5, "minute": 5}
